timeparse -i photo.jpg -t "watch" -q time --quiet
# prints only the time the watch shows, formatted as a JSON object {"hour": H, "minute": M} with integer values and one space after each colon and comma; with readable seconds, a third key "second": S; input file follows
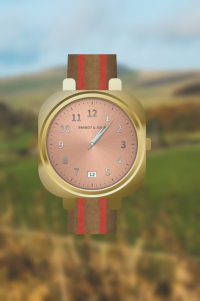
{"hour": 1, "minute": 7}
